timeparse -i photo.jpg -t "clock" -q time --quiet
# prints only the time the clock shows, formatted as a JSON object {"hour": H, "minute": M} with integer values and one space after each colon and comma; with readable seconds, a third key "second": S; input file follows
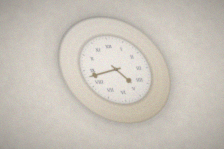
{"hour": 4, "minute": 43}
